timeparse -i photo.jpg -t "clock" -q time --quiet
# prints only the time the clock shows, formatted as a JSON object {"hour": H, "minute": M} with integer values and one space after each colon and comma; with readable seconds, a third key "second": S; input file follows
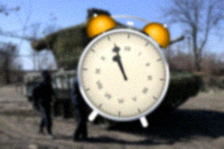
{"hour": 10, "minute": 56}
